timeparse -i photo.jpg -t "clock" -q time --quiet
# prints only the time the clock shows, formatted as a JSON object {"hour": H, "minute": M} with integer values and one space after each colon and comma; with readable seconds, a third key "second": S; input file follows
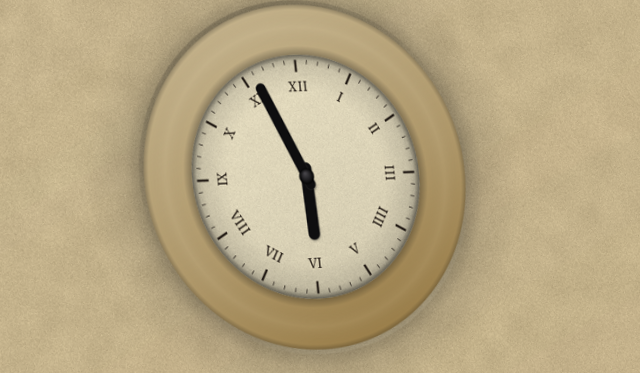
{"hour": 5, "minute": 56}
